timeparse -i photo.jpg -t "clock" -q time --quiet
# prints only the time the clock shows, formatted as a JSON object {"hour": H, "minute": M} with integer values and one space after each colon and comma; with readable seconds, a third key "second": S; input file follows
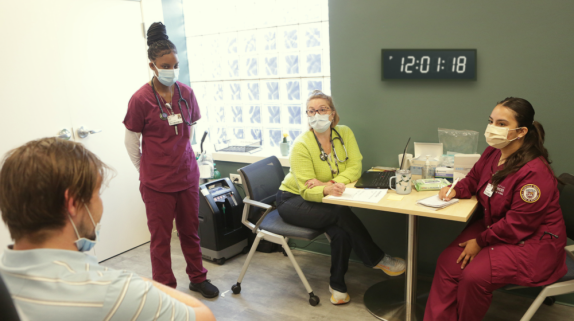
{"hour": 12, "minute": 1, "second": 18}
